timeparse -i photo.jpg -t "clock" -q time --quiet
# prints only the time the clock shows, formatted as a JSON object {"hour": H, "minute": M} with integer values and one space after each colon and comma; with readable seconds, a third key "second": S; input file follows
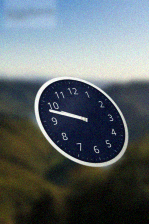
{"hour": 9, "minute": 48}
